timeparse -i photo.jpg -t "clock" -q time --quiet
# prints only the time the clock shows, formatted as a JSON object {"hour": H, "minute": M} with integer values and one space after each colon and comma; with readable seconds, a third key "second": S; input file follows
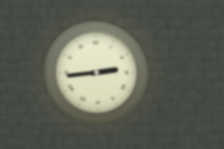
{"hour": 2, "minute": 44}
